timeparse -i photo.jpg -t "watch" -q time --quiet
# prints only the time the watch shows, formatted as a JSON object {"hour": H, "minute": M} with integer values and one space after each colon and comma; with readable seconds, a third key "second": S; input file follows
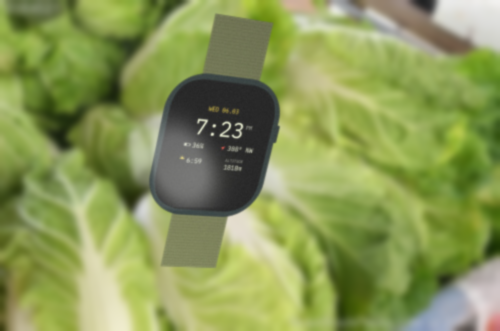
{"hour": 7, "minute": 23}
